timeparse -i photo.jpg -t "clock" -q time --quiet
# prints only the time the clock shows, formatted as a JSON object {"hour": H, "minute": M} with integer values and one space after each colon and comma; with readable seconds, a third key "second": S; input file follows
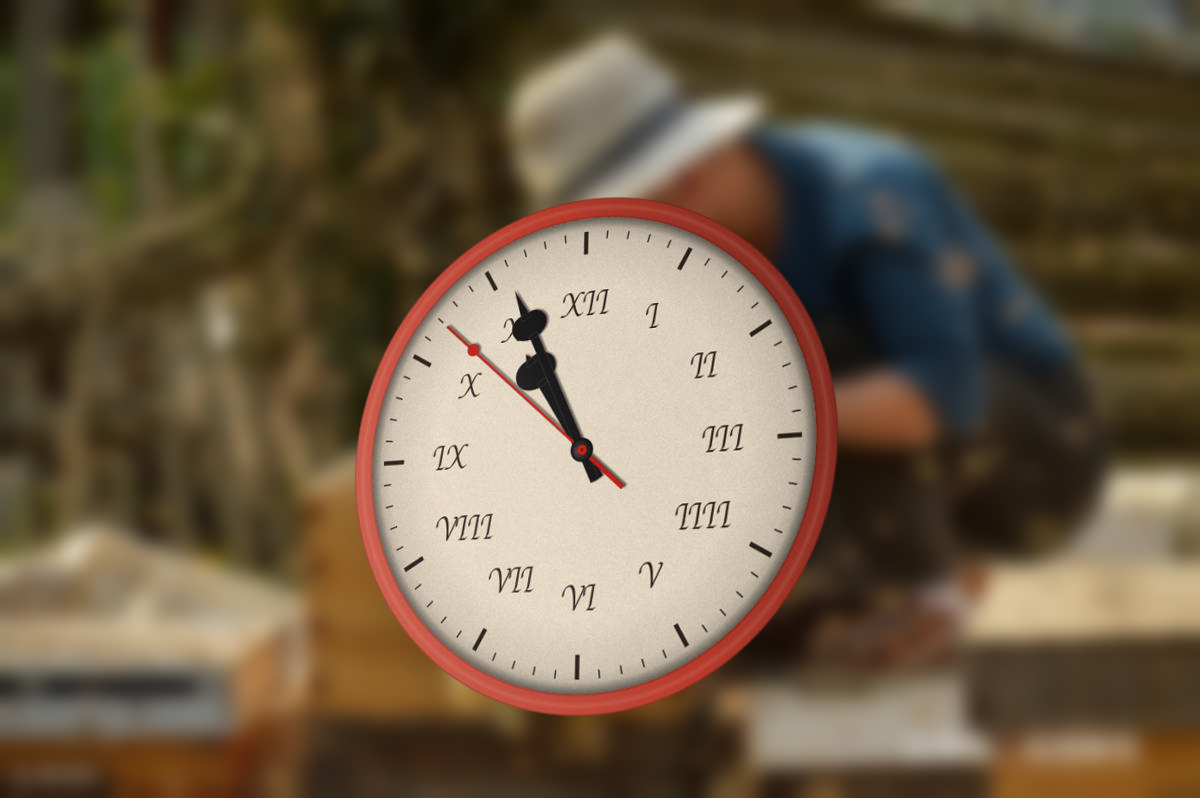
{"hour": 10, "minute": 55, "second": 52}
